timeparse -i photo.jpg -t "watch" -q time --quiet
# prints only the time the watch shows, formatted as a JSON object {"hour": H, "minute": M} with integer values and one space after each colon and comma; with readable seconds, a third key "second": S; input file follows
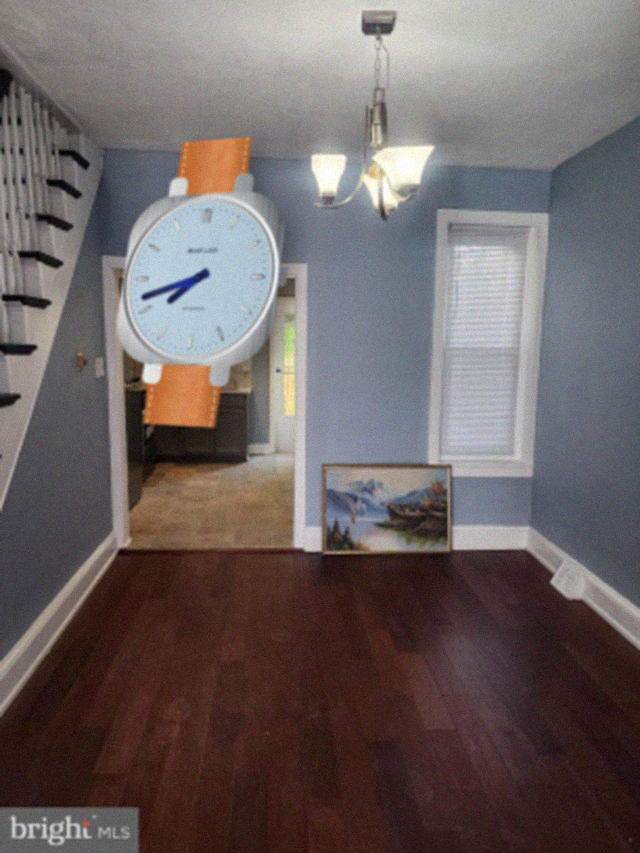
{"hour": 7, "minute": 42}
